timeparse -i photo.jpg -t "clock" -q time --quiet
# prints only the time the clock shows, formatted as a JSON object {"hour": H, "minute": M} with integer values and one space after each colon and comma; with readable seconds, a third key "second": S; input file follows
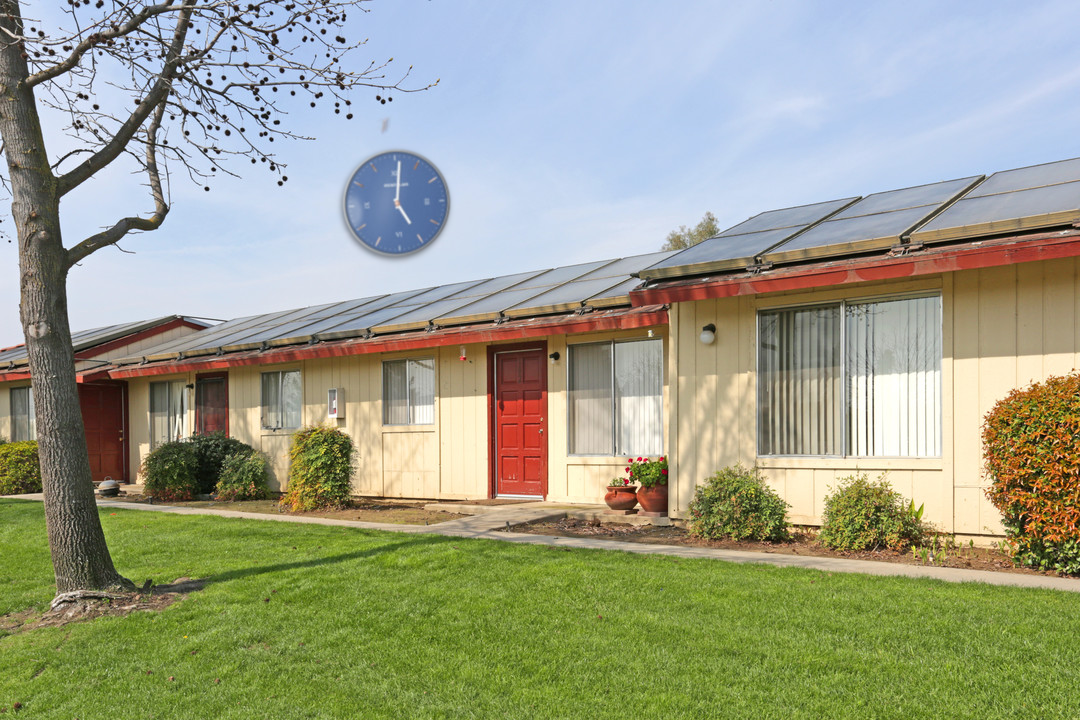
{"hour": 5, "minute": 1}
